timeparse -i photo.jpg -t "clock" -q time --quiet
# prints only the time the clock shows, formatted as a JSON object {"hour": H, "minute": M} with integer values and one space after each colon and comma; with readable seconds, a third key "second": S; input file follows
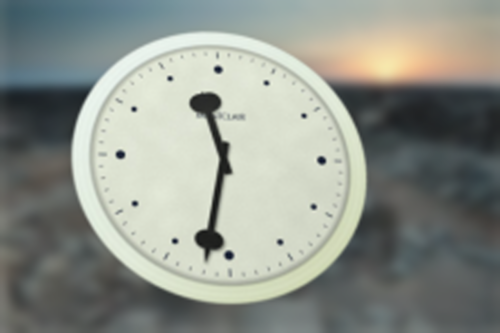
{"hour": 11, "minute": 32}
